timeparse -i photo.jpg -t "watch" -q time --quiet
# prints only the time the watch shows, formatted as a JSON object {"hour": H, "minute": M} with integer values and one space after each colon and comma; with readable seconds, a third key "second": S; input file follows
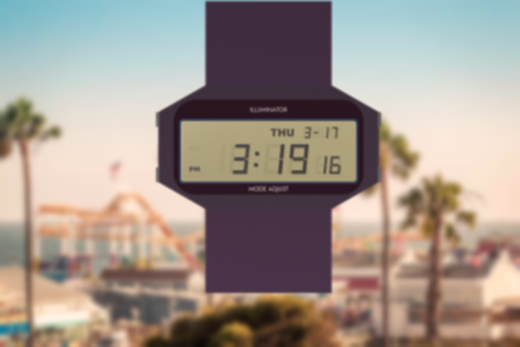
{"hour": 3, "minute": 19, "second": 16}
